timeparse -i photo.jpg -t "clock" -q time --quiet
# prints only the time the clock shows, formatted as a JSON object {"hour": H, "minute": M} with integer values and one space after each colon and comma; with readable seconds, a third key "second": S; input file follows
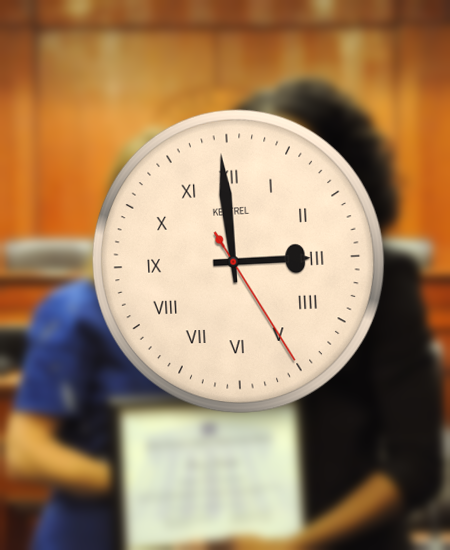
{"hour": 2, "minute": 59, "second": 25}
